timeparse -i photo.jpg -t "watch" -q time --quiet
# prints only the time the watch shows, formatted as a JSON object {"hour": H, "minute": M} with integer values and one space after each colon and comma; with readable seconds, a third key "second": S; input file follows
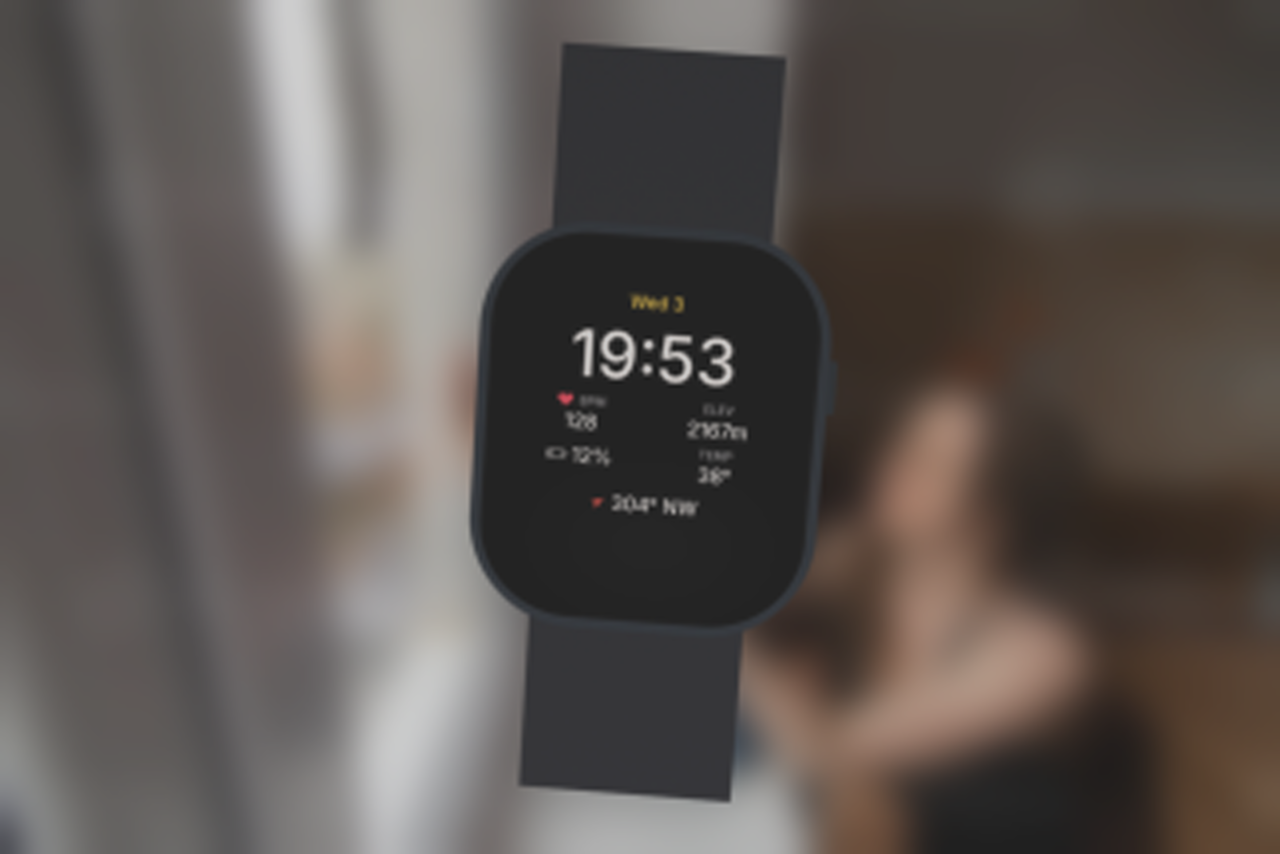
{"hour": 19, "minute": 53}
